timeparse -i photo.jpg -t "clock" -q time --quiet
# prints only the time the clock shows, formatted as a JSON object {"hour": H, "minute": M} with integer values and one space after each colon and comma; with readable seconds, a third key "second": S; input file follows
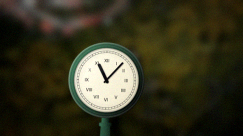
{"hour": 11, "minute": 7}
